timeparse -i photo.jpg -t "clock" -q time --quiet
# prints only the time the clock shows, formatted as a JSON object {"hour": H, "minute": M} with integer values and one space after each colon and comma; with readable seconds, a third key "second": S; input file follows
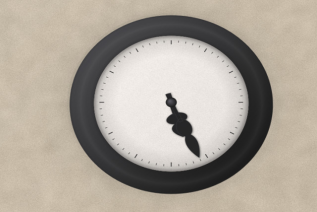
{"hour": 5, "minute": 26}
